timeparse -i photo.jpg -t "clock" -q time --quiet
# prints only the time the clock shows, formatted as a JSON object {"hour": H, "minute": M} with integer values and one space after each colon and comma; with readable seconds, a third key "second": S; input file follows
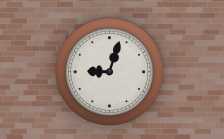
{"hour": 9, "minute": 3}
